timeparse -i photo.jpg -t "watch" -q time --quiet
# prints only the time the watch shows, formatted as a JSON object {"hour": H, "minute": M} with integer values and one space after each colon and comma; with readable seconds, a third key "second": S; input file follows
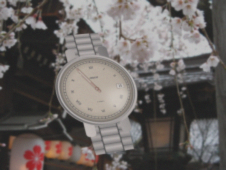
{"hour": 10, "minute": 55}
